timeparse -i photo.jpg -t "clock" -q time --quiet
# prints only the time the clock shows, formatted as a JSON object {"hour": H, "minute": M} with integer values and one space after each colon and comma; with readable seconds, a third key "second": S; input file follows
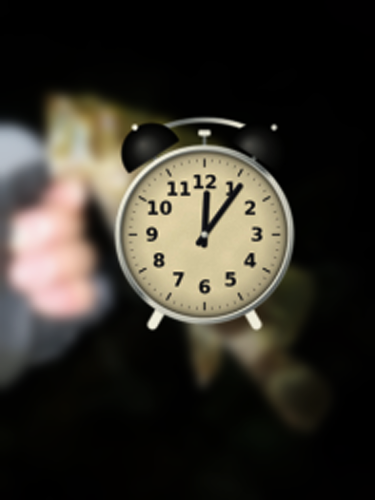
{"hour": 12, "minute": 6}
